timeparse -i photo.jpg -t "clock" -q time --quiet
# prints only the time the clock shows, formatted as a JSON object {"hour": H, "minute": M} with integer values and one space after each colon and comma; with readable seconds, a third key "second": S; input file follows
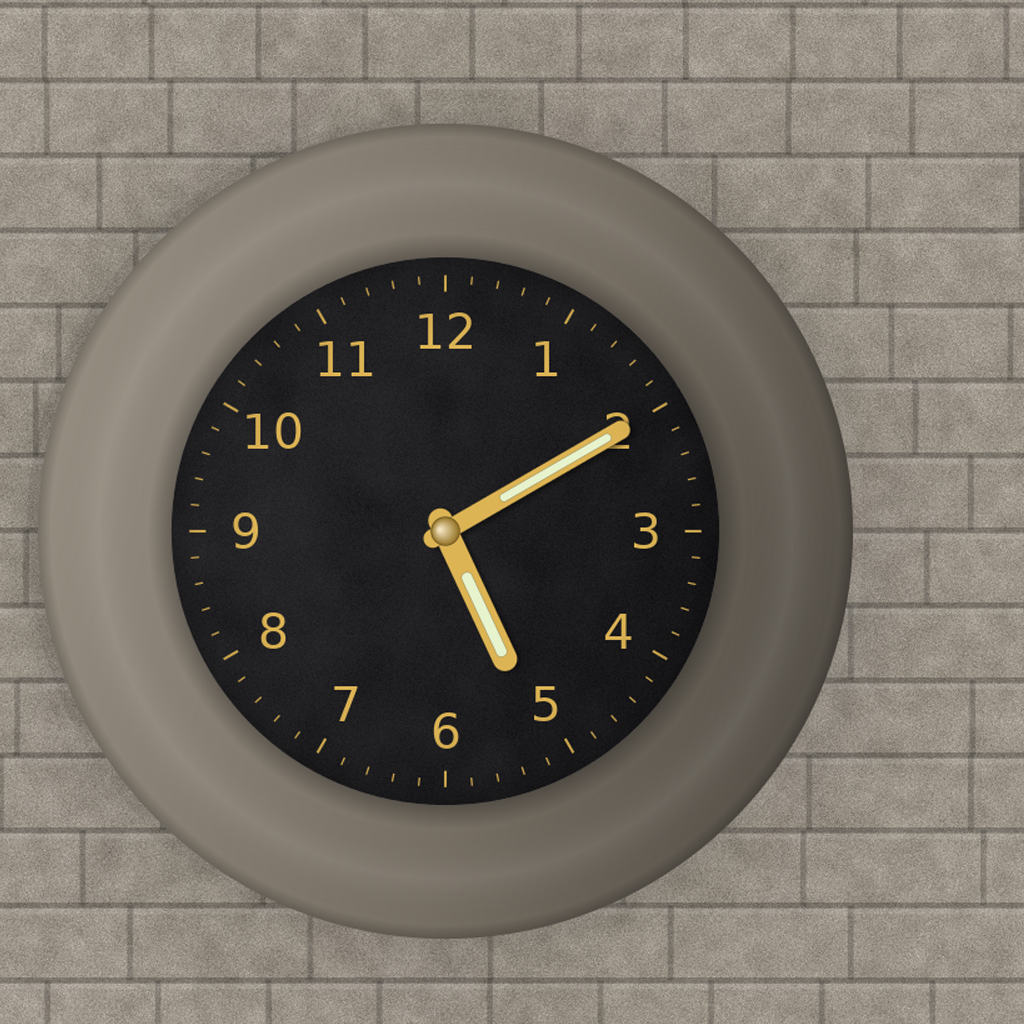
{"hour": 5, "minute": 10}
